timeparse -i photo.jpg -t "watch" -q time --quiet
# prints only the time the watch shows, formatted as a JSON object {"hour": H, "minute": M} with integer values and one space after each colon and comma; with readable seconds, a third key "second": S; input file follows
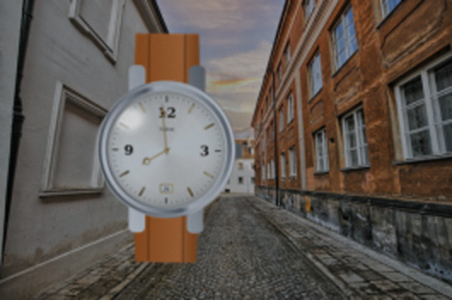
{"hour": 7, "minute": 59}
